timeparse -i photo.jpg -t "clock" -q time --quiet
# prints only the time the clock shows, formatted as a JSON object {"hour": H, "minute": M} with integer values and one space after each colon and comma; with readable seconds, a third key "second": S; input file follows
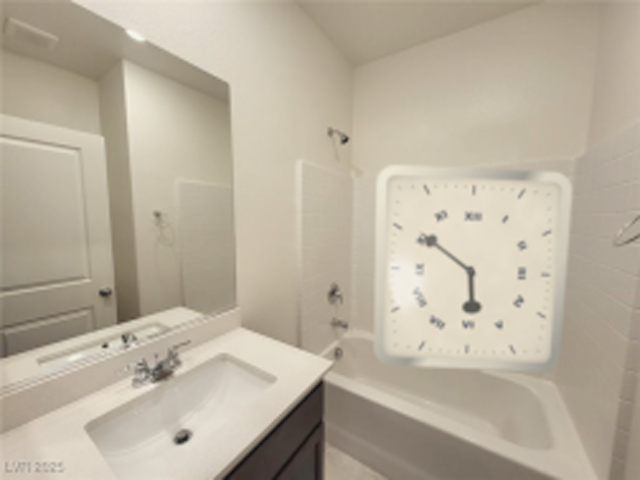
{"hour": 5, "minute": 51}
